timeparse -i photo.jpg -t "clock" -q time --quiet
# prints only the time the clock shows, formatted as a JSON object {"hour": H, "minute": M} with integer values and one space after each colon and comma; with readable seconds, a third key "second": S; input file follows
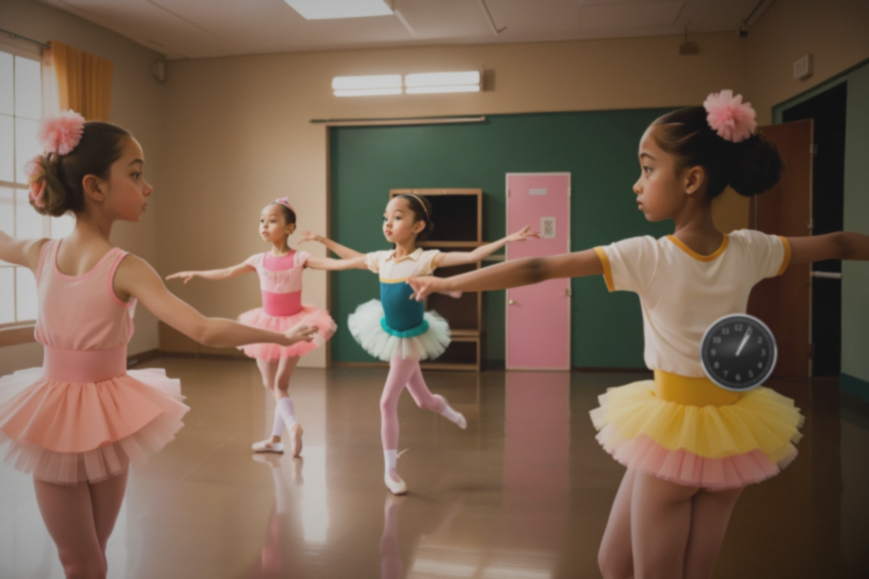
{"hour": 1, "minute": 4}
